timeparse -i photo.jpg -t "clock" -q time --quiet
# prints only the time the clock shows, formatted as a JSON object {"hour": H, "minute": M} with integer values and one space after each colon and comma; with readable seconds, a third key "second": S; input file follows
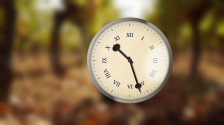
{"hour": 10, "minute": 27}
